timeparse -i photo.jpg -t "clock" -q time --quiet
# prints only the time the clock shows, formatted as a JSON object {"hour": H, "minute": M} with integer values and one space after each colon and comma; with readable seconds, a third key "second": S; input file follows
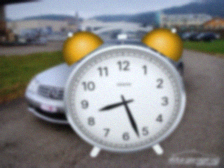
{"hour": 8, "minute": 27}
